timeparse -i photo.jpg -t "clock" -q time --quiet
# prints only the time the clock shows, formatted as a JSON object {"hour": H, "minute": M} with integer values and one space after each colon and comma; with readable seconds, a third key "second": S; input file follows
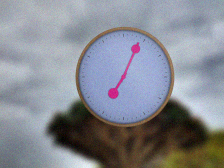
{"hour": 7, "minute": 4}
